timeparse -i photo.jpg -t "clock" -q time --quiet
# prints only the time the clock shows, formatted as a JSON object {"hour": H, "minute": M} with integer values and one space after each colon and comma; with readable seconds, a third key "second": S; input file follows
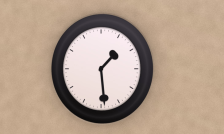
{"hour": 1, "minute": 29}
